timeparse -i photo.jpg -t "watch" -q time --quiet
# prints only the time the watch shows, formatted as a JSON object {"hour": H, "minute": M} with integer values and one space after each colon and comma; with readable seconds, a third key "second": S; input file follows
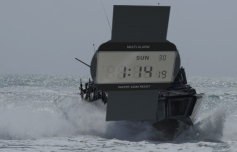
{"hour": 1, "minute": 14, "second": 19}
